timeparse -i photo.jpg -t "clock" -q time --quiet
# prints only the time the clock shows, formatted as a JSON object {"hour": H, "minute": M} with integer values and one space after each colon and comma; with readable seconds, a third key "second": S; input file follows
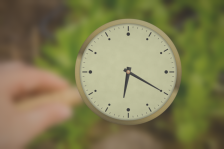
{"hour": 6, "minute": 20}
